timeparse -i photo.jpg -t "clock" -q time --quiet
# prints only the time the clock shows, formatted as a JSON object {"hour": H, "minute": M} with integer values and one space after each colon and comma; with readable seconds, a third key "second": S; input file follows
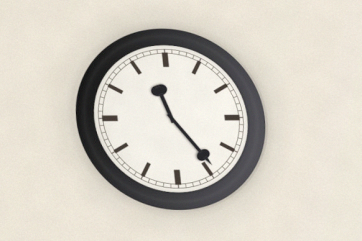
{"hour": 11, "minute": 24}
